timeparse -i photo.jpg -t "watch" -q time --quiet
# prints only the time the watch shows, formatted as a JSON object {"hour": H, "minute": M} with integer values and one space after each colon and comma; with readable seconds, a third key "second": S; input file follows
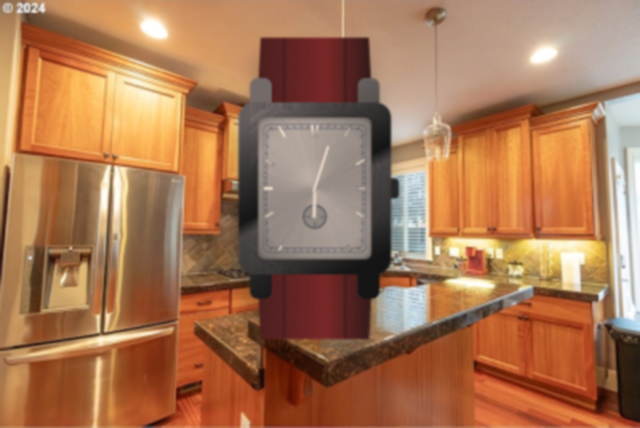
{"hour": 6, "minute": 3}
